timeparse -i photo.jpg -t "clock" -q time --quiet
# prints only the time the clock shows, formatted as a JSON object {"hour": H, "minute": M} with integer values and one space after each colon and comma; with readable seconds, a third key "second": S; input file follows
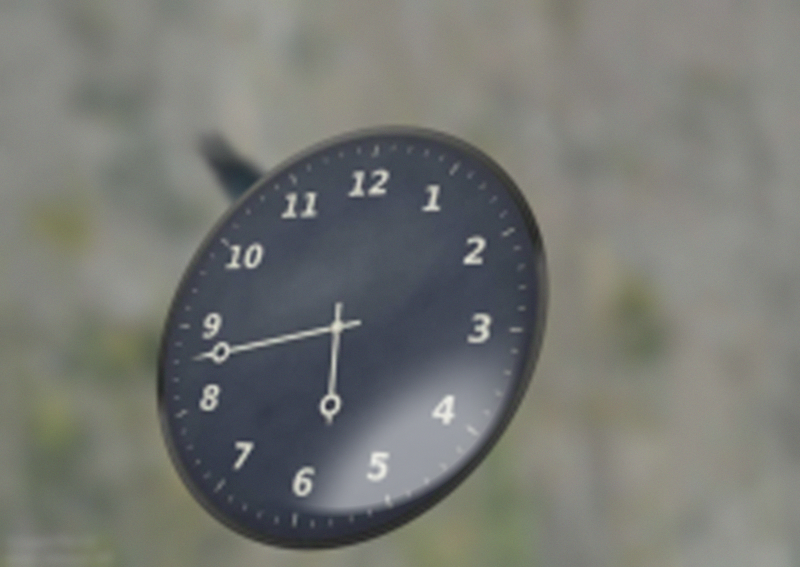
{"hour": 5, "minute": 43}
